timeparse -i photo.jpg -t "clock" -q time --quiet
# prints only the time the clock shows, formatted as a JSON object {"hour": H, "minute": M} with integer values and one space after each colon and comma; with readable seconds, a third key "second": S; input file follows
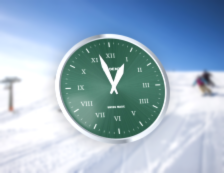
{"hour": 12, "minute": 57}
